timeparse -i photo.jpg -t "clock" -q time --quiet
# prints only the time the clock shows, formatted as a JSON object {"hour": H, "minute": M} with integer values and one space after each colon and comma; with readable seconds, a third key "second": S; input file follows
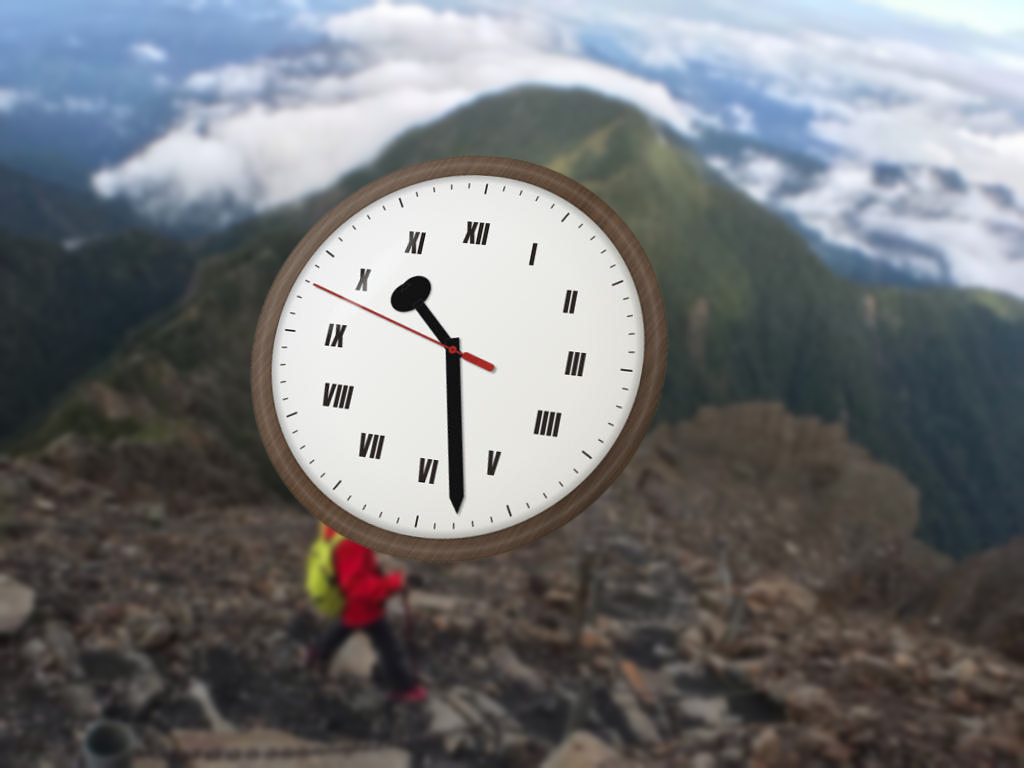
{"hour": 10, "minute": 27, "second": 48}
